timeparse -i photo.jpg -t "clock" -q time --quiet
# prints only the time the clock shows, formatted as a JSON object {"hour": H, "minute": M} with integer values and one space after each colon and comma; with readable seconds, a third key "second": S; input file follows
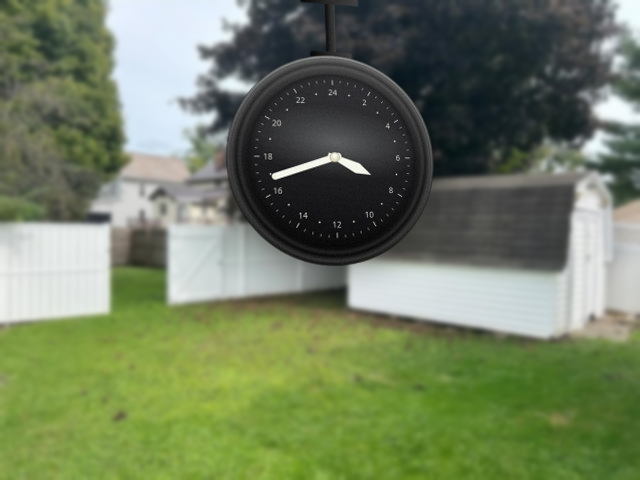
{"hour": 7, "minute": 42}
